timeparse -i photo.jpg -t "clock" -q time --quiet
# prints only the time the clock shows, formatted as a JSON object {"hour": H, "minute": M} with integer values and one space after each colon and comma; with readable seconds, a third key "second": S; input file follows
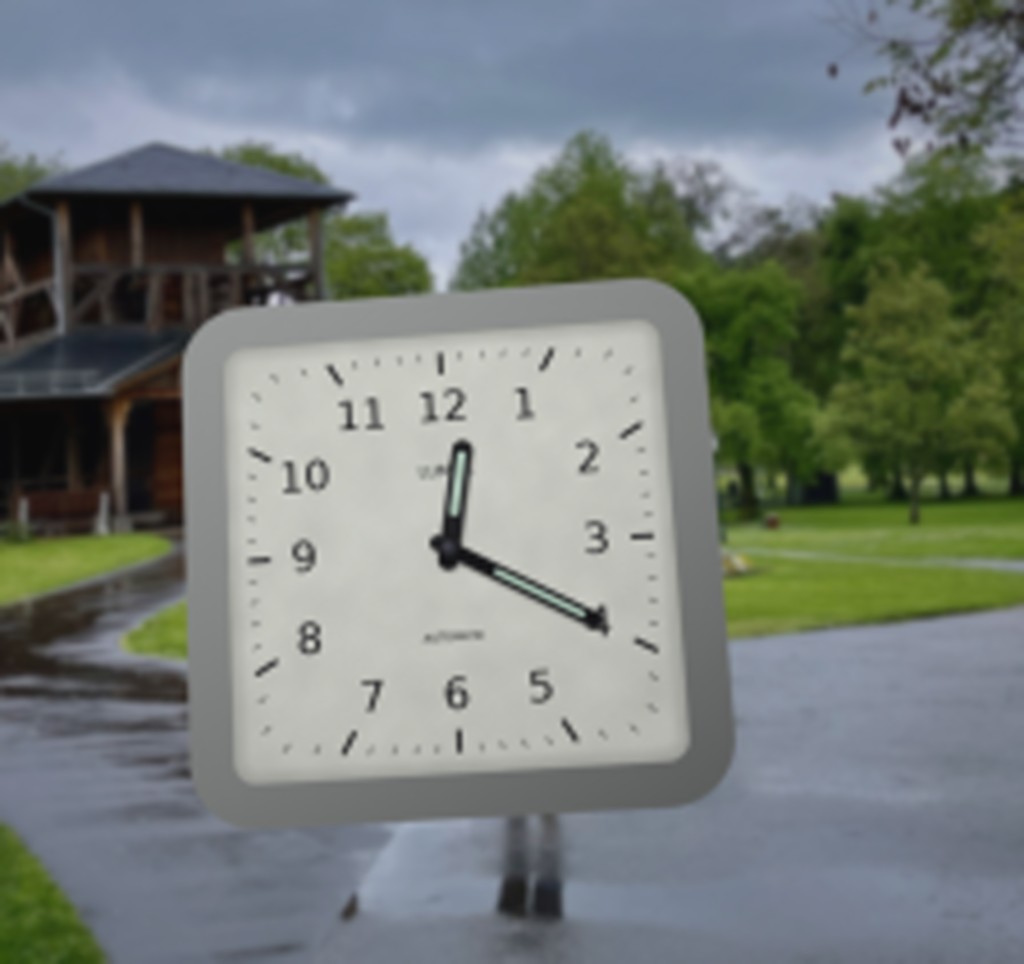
{"hour": 12, "minute": 20}
